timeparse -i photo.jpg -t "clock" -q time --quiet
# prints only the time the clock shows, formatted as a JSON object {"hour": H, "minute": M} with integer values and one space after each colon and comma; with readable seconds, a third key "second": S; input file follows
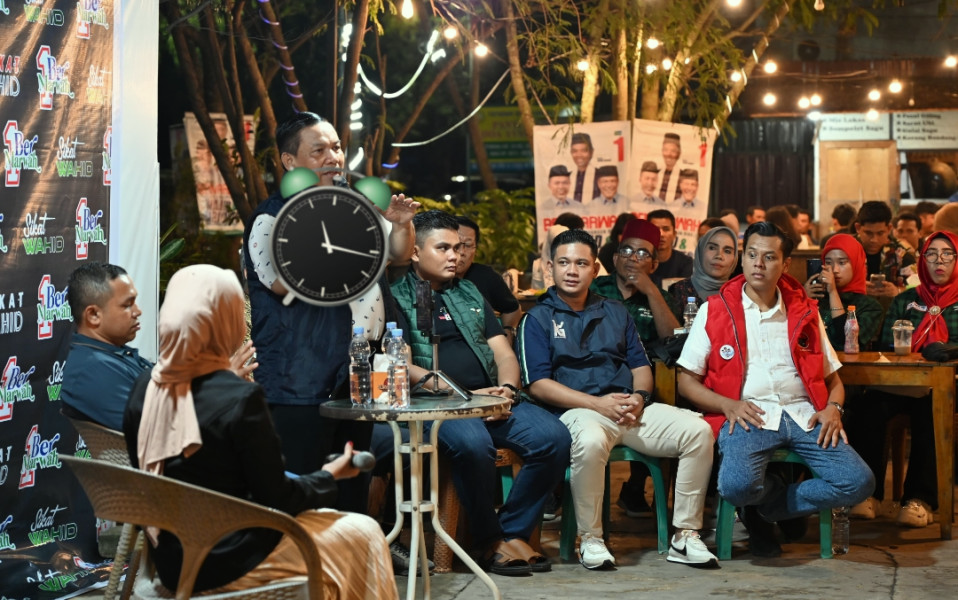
{"hour": 11, "minute": 16}
